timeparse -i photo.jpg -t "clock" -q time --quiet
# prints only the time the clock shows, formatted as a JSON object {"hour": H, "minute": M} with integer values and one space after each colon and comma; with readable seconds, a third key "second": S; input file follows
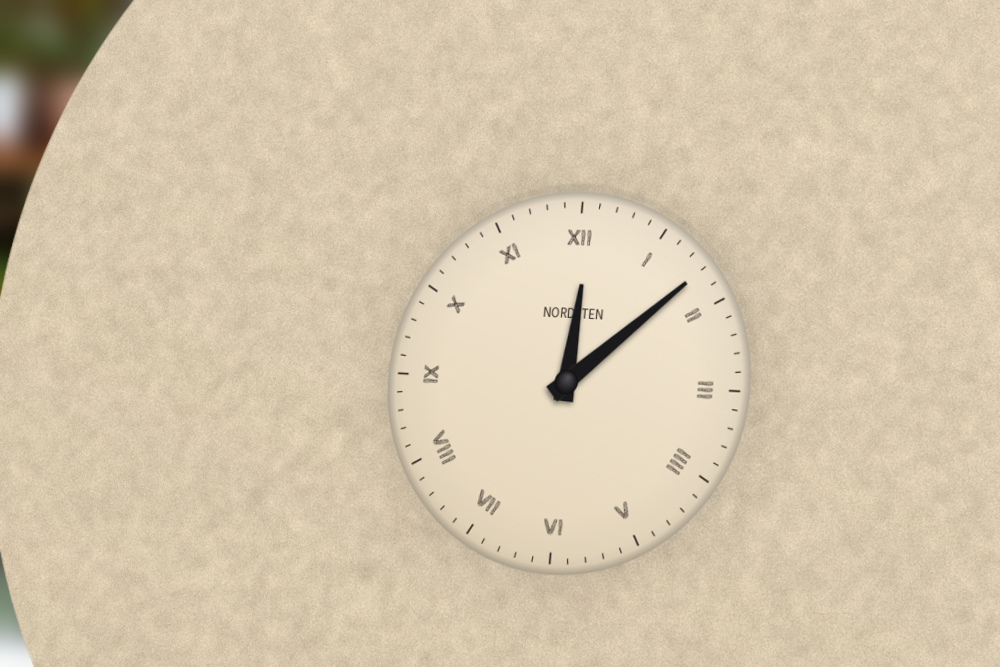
{"hour": 12, "minute": 8}
